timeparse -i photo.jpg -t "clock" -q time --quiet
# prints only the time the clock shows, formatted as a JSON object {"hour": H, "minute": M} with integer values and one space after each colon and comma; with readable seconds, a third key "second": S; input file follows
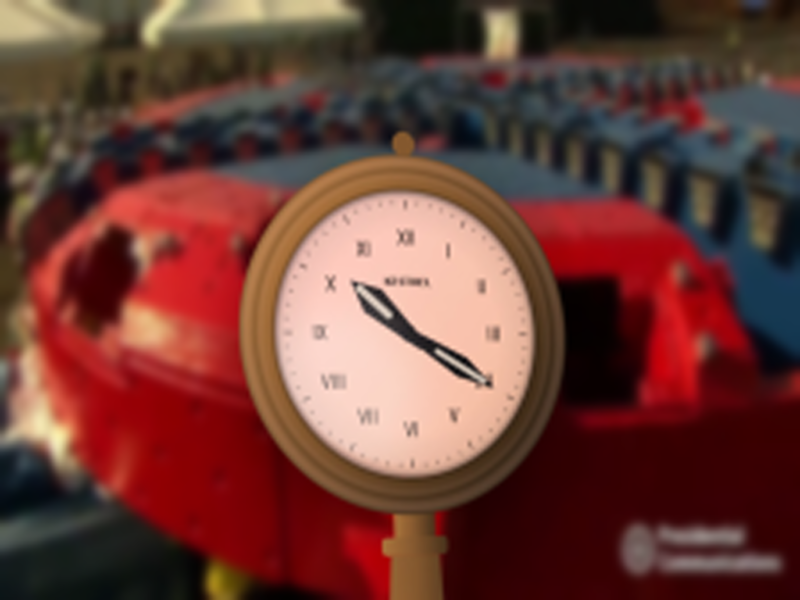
{"hour": 10, "minute": 20}
